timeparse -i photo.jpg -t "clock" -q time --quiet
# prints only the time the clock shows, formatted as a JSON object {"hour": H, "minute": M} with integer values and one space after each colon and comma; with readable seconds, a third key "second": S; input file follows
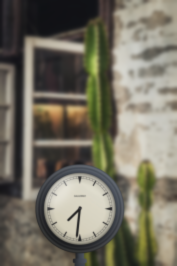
{"hour": 7, "minute": 31}
